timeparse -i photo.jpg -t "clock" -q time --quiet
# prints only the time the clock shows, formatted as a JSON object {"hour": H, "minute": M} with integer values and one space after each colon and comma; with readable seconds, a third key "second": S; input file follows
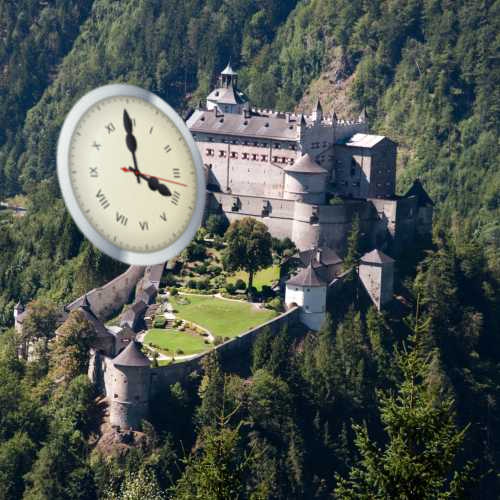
{"hour": 3, "minute": 59, "second": 17}
